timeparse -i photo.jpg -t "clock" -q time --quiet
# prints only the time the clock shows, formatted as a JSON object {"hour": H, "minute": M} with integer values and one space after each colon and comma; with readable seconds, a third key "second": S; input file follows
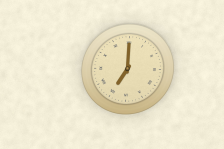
{"hour": 7, "minute": 0}
